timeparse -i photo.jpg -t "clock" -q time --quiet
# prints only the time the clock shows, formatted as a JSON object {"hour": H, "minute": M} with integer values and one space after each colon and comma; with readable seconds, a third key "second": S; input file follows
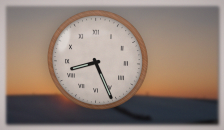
{"hour": 8, "minute": 26}
